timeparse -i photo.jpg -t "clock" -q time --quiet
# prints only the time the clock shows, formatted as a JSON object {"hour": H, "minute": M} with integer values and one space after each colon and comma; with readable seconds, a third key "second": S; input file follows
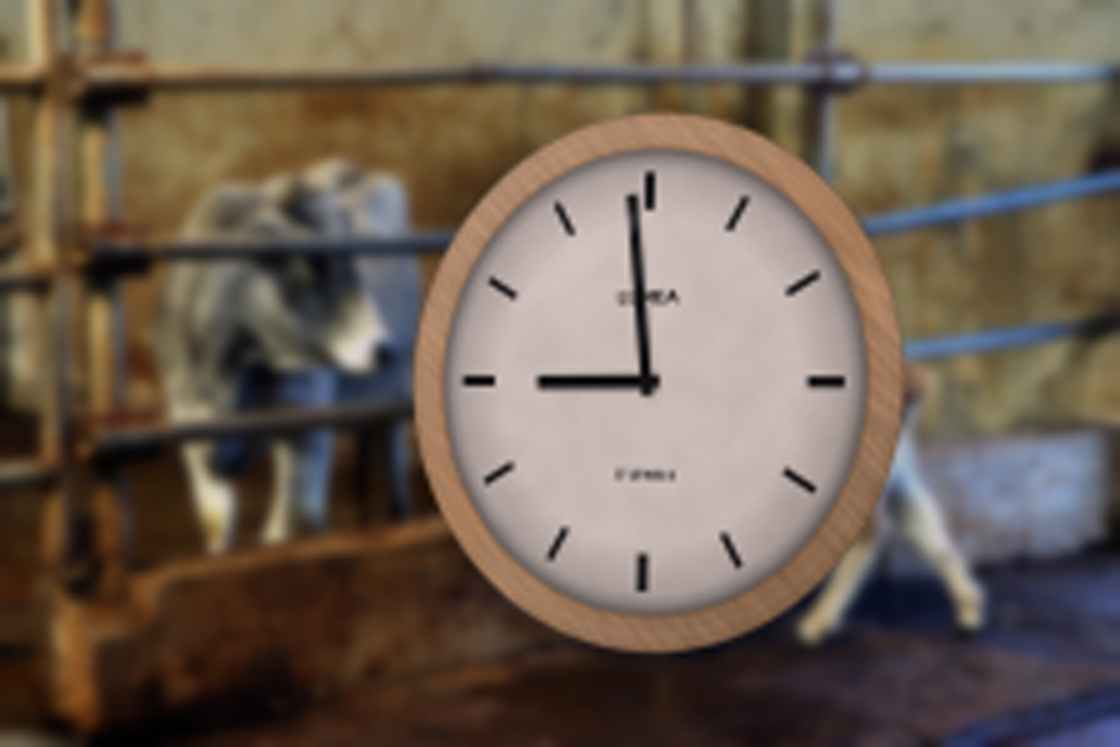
{"hour": 8, "minute": 59}
